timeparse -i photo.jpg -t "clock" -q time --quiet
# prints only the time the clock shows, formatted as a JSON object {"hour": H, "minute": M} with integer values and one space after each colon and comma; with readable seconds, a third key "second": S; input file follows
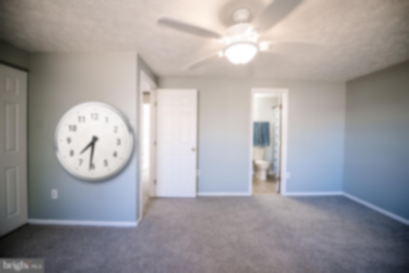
{"hour": 7, "minute": 31}
